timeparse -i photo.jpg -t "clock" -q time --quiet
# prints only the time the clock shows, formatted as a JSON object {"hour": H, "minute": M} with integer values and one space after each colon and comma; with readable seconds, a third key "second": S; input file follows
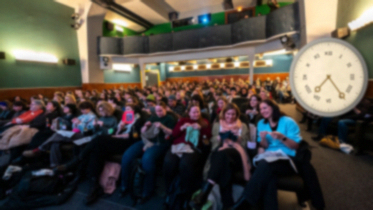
{"hour": 7, "minute": 24}
